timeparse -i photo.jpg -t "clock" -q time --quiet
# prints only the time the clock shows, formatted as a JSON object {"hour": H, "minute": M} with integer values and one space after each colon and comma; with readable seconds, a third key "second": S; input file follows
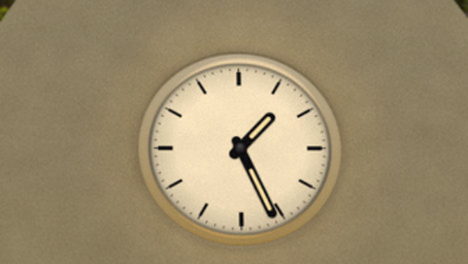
{"hour": 1, "minute": 26}
